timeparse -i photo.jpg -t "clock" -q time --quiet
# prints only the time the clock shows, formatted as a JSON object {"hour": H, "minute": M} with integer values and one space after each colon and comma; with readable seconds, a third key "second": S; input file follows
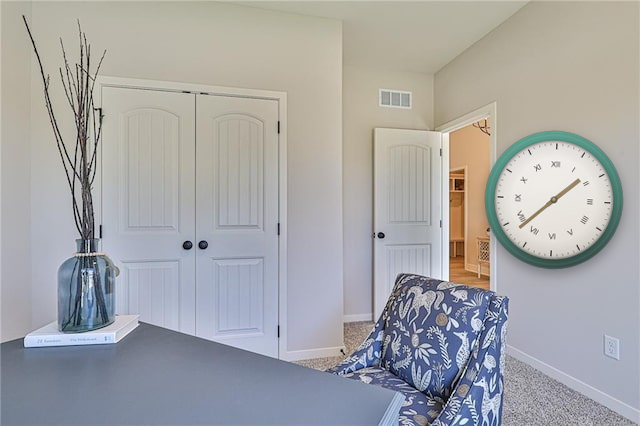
{"hour": 1, "minute": 38}
